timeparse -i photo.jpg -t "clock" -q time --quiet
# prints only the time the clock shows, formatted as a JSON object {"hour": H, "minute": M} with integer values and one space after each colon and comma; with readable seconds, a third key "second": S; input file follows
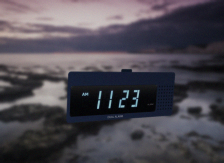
{"hour": 11, "minute": 23}
